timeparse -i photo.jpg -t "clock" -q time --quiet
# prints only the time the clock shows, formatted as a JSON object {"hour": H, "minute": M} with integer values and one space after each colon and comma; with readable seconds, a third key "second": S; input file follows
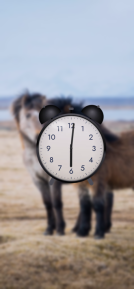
{"hour": 6, "minute": 1}
